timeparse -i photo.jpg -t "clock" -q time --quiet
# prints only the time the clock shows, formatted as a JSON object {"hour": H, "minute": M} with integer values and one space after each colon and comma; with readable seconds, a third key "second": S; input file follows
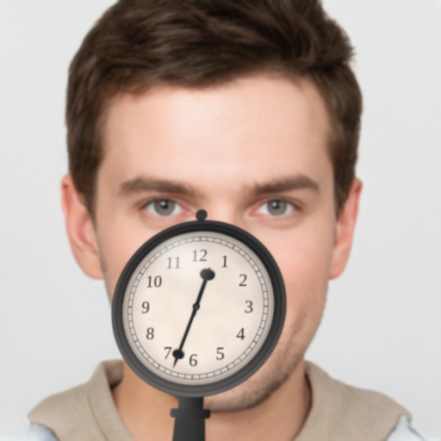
{"hour": 12, "minute": 33}
